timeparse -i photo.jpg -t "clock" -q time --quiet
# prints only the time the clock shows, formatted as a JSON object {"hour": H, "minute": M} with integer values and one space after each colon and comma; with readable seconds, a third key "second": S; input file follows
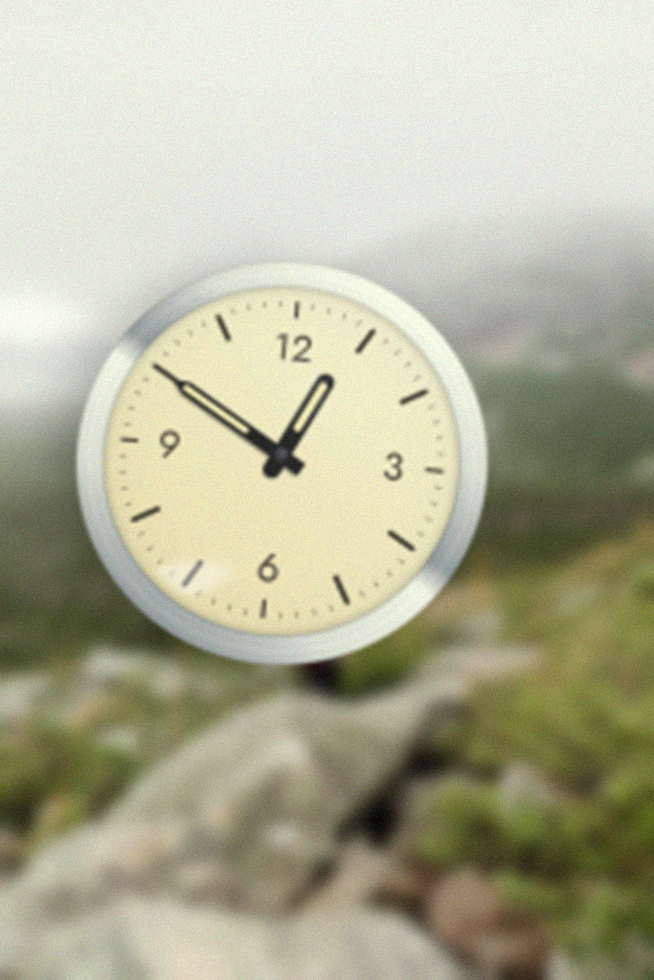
{"hour": 12, "minute": 50}
